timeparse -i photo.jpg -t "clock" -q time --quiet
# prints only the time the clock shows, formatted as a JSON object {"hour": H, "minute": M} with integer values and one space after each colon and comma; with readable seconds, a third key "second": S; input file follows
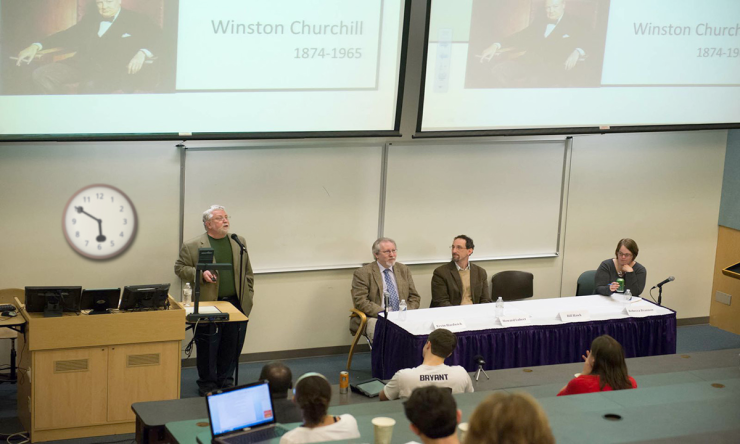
{"hour": 5, "minute": 50}
